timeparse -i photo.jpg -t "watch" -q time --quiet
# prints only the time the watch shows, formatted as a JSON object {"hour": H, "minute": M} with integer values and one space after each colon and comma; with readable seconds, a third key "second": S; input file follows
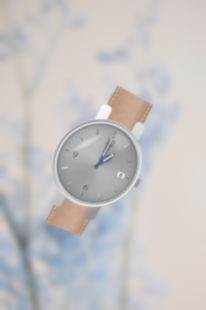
{"hour": 1, "minute": 0}
